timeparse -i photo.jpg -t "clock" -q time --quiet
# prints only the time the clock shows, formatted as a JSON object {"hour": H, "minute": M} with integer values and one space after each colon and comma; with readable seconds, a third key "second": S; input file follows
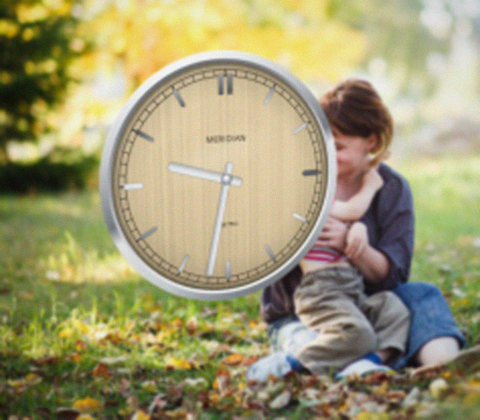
{"hour": 9, "minute": 32}
